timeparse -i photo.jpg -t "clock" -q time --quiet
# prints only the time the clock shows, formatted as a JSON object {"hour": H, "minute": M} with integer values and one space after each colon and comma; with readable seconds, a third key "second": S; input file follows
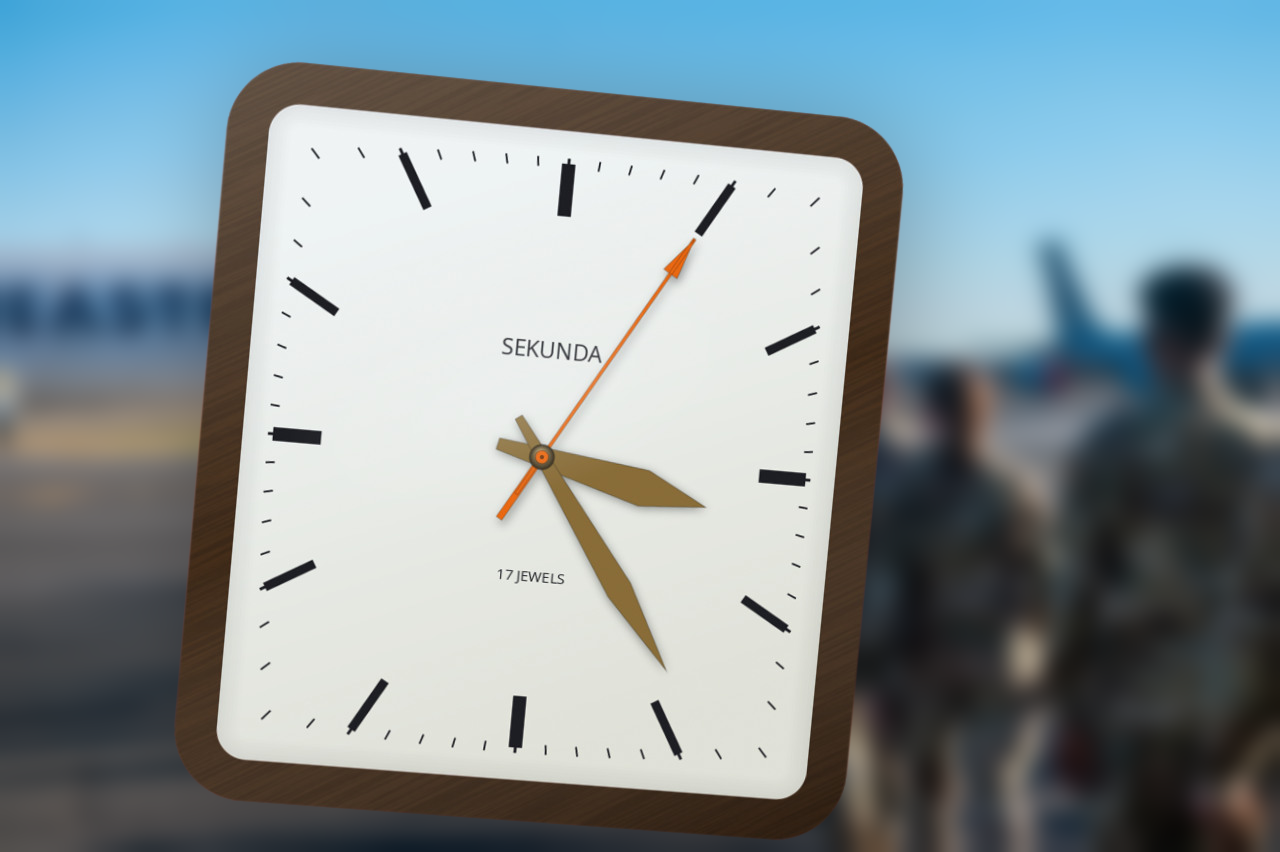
{"hour": 3, "minute": 24, "second": 5}
